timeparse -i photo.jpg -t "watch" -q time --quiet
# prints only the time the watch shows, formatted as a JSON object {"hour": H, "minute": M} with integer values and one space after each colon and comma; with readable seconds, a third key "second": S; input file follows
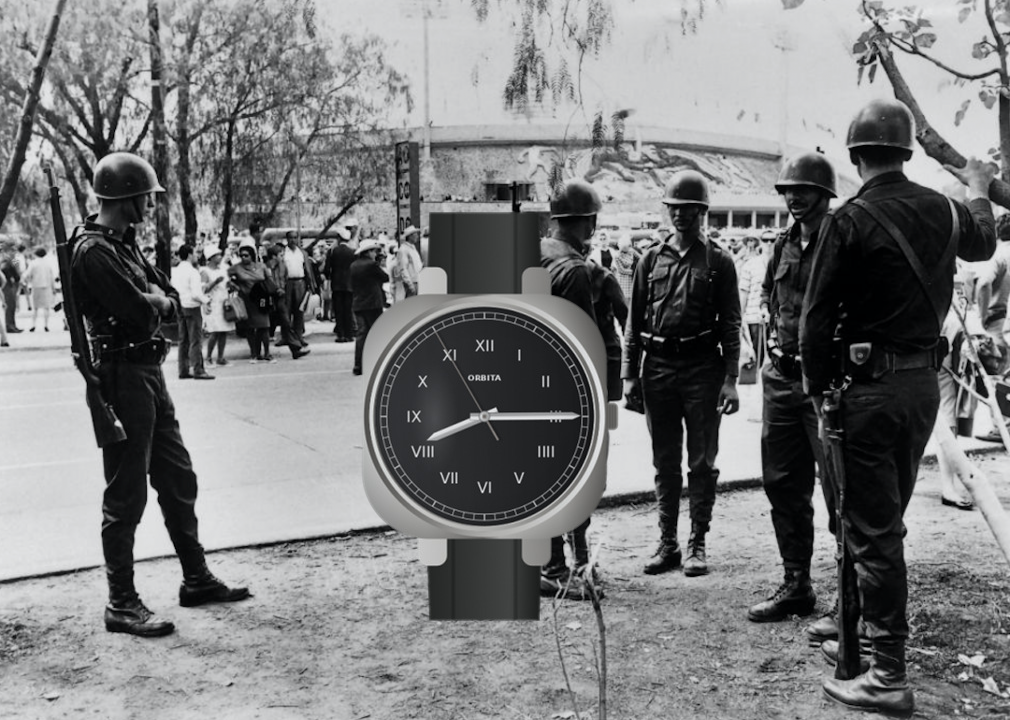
{"hour": 8, "minute": 14, "second": 55}
